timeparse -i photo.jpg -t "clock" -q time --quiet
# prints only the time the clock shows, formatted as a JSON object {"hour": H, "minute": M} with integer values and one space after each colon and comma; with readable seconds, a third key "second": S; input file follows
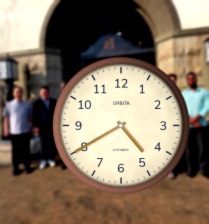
{"hour": 4, "minute": 40}
